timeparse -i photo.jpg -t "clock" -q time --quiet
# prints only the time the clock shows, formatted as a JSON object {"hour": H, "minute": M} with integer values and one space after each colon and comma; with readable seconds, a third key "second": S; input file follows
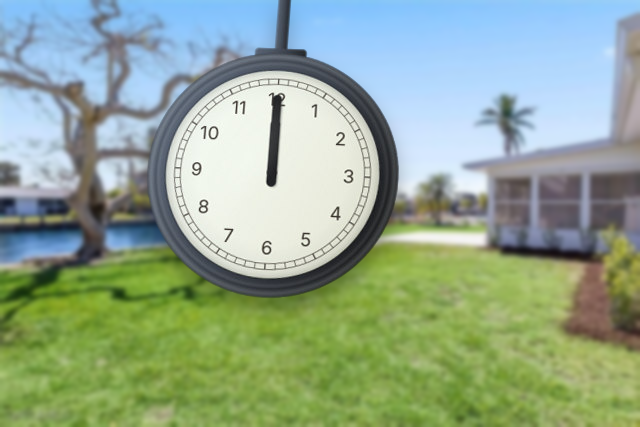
{"hour": 12, "minute": 0}
